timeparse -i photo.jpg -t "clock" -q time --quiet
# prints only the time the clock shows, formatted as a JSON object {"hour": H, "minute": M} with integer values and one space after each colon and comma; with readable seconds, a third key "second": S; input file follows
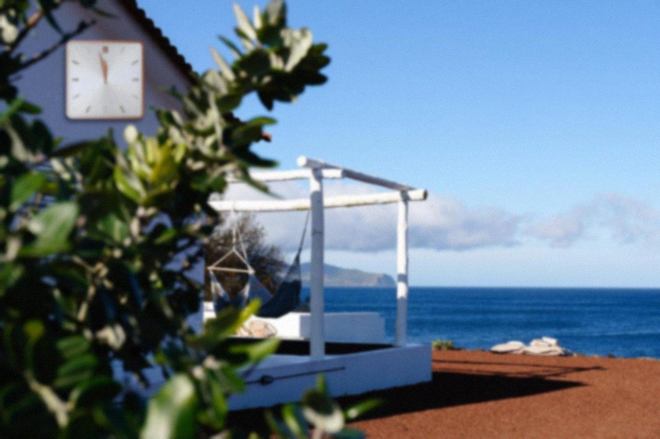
{"hour": 11, "minute": 58}
